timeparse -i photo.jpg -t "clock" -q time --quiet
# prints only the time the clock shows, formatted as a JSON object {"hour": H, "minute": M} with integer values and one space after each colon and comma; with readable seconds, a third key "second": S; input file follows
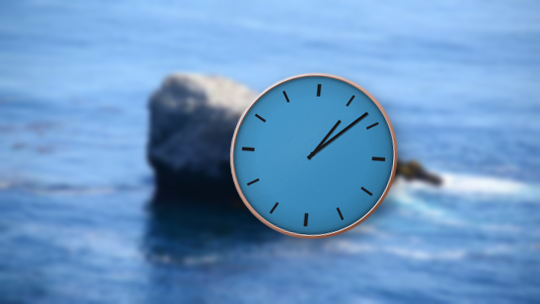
{"hour": 1, "minute": 8}
